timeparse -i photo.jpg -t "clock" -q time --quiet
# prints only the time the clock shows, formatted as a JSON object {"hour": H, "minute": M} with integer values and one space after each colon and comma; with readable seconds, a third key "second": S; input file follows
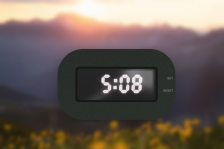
{"hour": 5, "minute": 8}
